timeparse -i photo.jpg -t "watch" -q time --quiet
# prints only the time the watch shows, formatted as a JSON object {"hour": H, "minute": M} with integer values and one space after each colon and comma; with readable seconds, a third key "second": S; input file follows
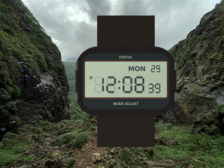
{"hour": 12, "minute": 8, "second": 39}
